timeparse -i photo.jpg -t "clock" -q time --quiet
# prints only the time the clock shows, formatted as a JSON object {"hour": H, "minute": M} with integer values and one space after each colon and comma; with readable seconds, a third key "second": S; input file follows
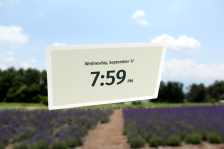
{"hour": 7, "minute": 59}
